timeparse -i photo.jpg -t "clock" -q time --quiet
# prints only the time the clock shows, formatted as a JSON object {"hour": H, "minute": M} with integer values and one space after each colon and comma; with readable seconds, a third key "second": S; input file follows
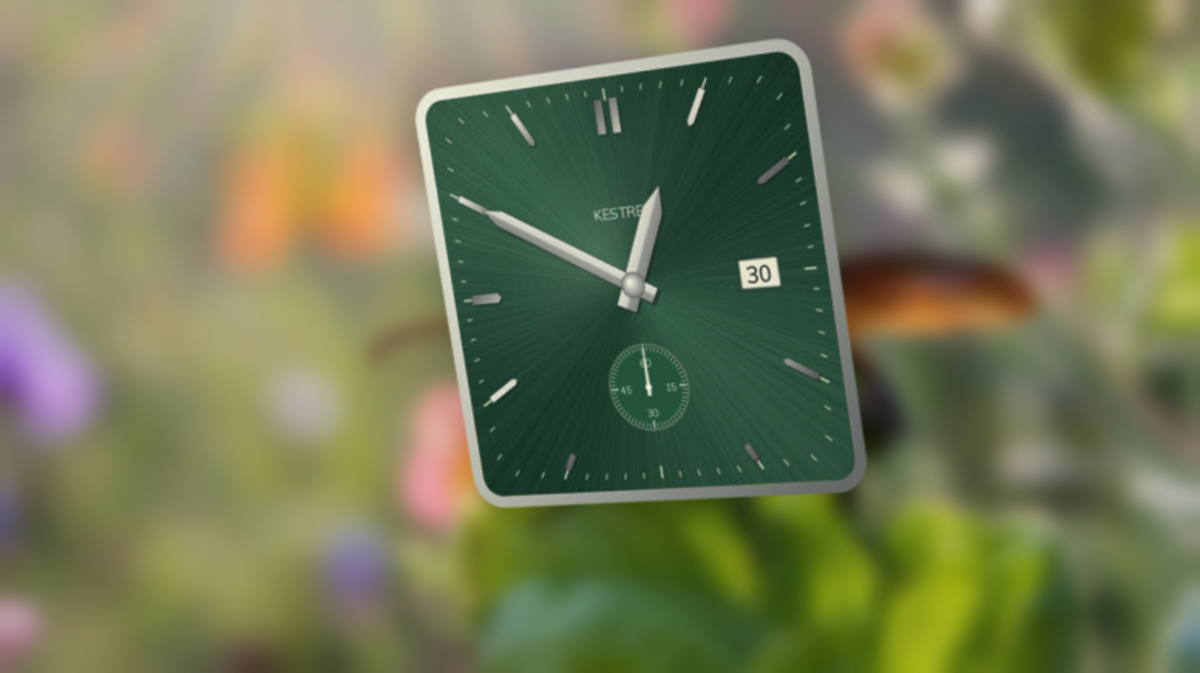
{"hour": 12, "minute": 50}
